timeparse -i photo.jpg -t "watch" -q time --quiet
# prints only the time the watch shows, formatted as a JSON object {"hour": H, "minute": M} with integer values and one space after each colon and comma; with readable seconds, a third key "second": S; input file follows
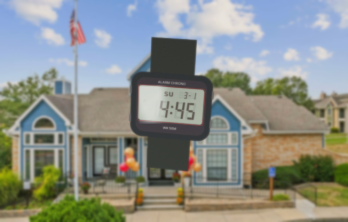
{"hour": 4, "minute": 45}
